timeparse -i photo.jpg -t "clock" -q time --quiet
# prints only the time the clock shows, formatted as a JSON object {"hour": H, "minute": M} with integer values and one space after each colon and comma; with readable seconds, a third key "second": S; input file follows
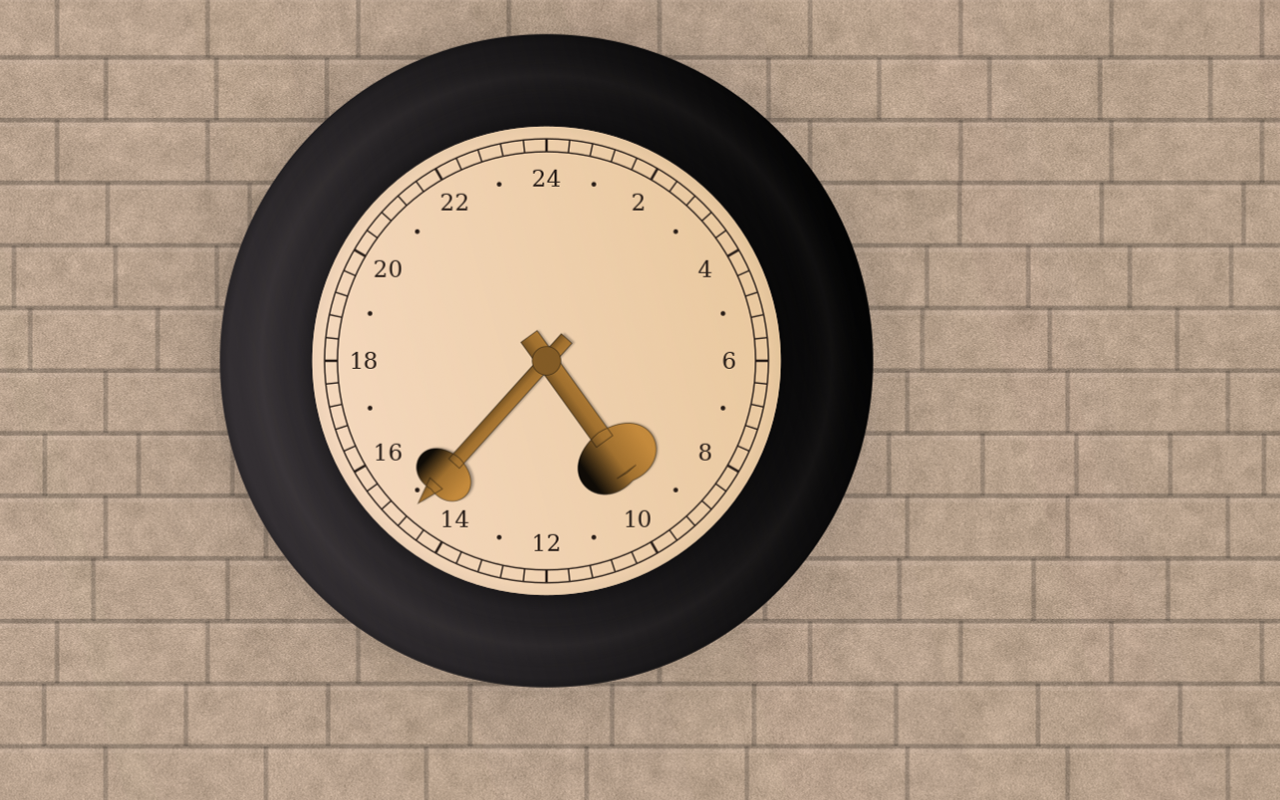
{"hour": 9, "minute": 37}
